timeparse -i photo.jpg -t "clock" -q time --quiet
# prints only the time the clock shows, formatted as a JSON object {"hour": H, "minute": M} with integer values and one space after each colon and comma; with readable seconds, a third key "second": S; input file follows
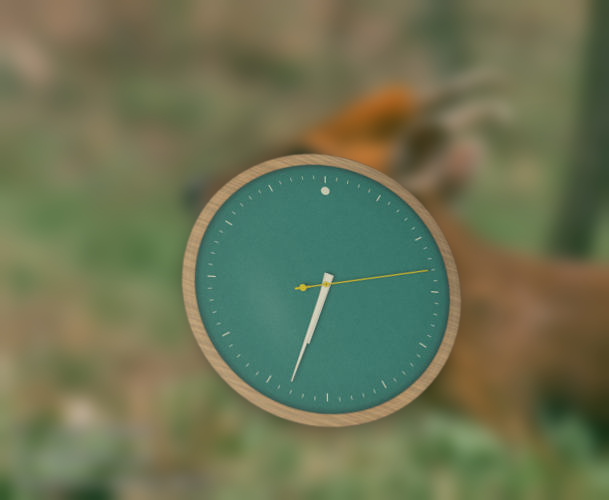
{"hour": 6, "minute": 33, "second": 13}
